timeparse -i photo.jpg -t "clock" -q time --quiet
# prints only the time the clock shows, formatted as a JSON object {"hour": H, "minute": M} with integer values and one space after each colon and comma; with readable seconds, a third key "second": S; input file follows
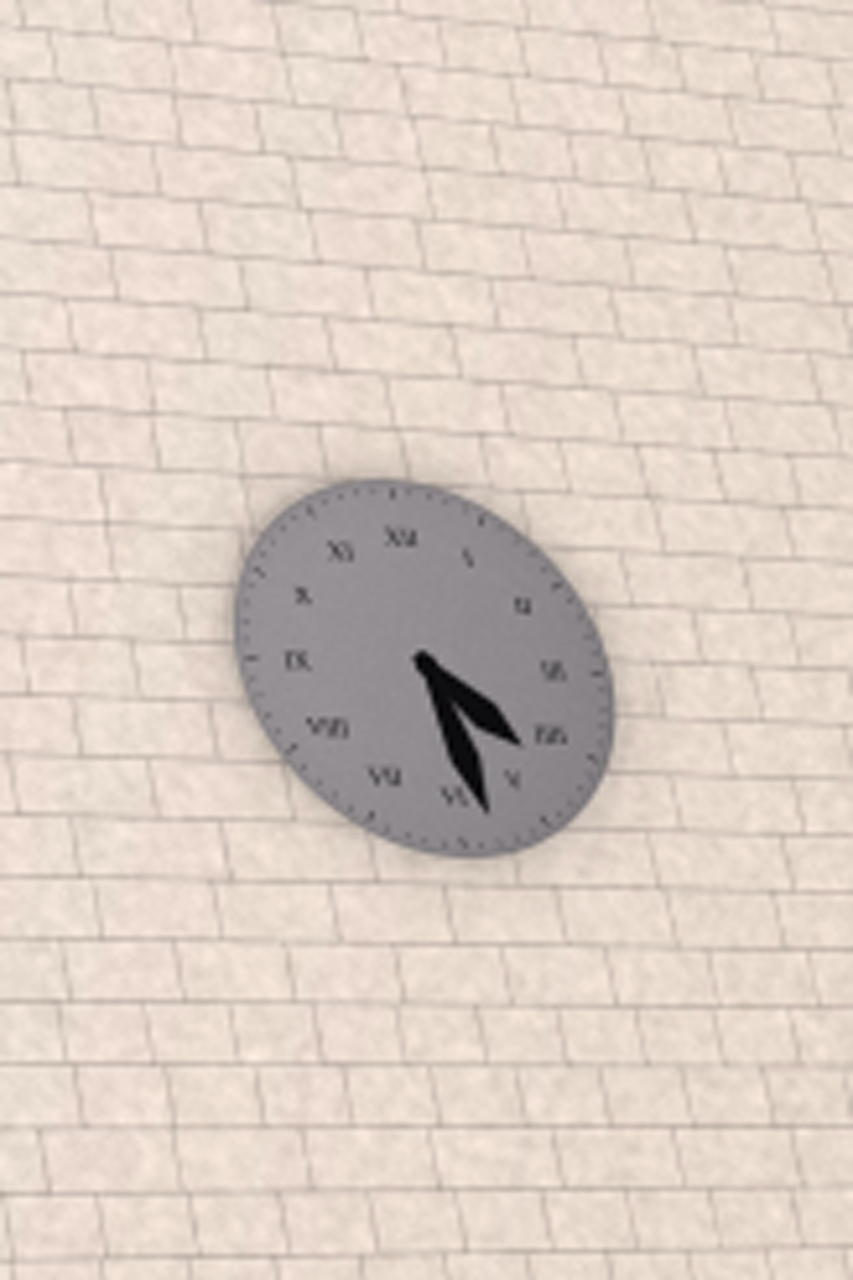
{"hour": 4, "minute": 28}
